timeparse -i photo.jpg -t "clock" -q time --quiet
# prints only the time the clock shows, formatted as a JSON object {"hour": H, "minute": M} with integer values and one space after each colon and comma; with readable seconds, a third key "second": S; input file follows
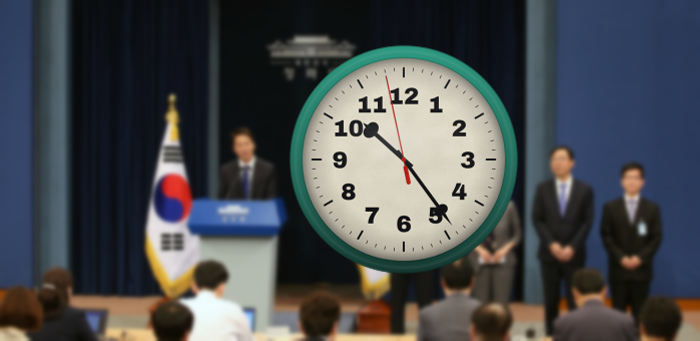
{"hour": 10, "minute": 23, "second": 58}
